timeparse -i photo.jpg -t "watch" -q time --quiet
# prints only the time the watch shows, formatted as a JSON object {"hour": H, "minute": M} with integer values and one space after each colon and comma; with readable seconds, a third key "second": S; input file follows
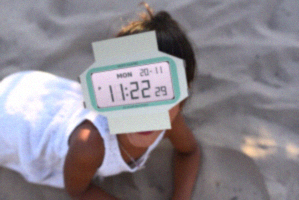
{"hour": 11, "minute": 22}
